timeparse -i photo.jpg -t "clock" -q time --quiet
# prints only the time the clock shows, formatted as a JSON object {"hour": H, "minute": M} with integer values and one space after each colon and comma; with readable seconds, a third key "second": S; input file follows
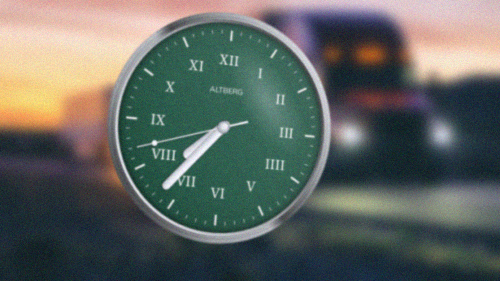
{"hour": 7, "minute": 36, "second": 42}
